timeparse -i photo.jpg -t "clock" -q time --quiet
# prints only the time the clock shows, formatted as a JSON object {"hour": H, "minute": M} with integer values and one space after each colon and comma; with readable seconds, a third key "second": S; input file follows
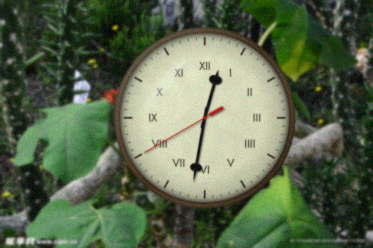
{"hour": 12, "minute": 31, "second": 40}
